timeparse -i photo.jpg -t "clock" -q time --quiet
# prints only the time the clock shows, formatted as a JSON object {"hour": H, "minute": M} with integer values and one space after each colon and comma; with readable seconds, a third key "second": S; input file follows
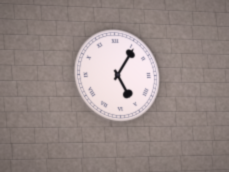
{"hour": 5, "minute": 6}
